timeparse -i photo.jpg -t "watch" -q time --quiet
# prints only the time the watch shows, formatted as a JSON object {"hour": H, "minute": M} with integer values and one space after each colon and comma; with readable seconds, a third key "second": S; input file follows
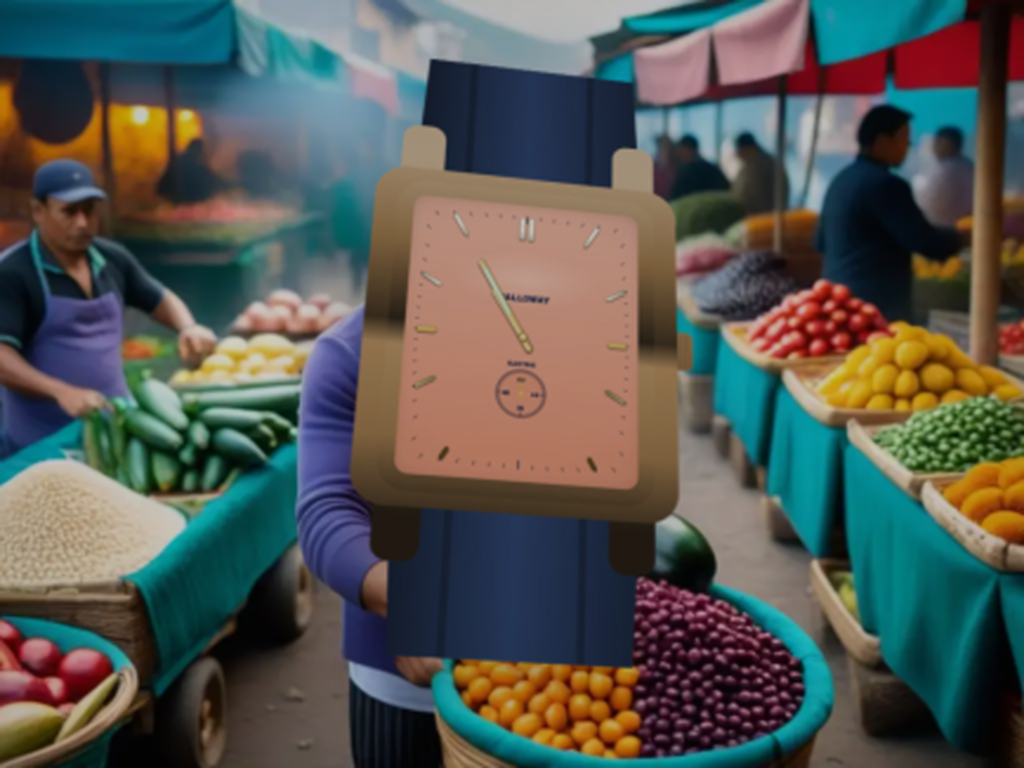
{"hour": 10, "minute": 55}
